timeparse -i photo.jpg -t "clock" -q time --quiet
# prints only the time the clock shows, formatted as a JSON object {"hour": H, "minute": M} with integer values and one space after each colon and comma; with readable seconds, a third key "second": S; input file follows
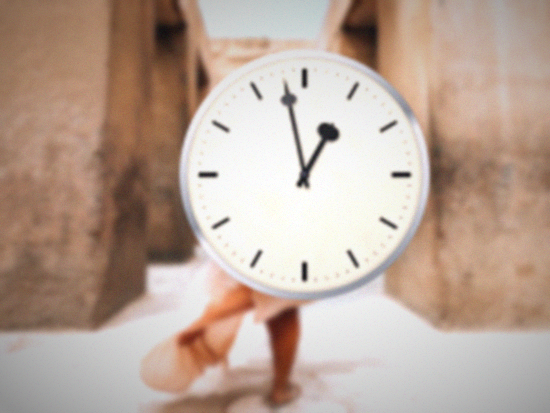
{"hour": 12, "minute": 58}
